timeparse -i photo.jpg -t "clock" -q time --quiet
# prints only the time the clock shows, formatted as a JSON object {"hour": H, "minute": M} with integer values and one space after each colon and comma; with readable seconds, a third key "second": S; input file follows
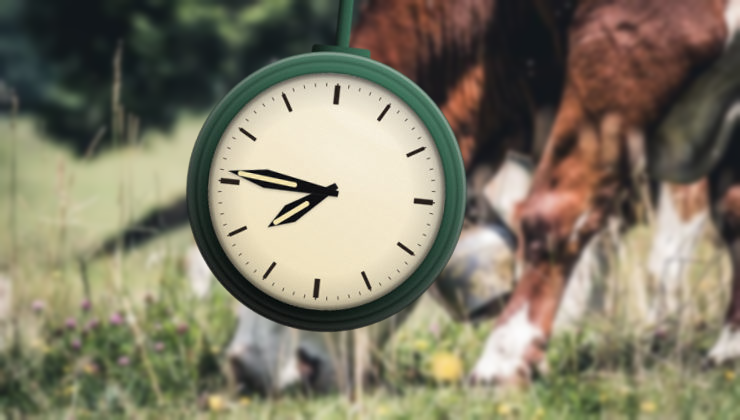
{"hour": 7, "minute": 46}
